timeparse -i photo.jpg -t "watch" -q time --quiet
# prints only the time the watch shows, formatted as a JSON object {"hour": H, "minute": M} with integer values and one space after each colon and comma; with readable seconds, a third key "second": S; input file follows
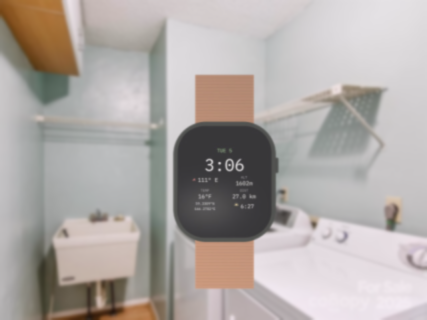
{"hour": 3, "minute": 6}
